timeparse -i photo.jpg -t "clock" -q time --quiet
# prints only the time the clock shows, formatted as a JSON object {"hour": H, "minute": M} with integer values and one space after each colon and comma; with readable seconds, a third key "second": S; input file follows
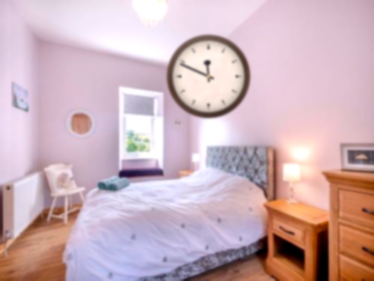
{"hour": 11, "minute": 49}
